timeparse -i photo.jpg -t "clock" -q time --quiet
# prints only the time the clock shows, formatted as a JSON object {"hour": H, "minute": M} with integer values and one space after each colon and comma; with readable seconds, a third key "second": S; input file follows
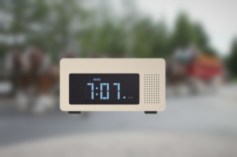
{"hour": 7, "minute": 7}
